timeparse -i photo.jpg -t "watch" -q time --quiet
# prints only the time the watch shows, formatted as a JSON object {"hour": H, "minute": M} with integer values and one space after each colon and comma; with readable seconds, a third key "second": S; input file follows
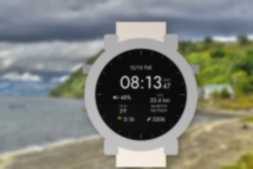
{"hour": 8, "minute": 13}
